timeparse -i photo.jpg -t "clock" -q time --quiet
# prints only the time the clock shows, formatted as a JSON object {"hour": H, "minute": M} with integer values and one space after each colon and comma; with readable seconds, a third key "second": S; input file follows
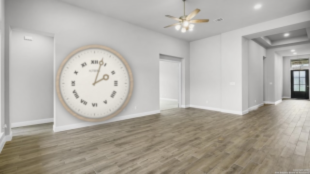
{"hour": 2, "minute": 3}
